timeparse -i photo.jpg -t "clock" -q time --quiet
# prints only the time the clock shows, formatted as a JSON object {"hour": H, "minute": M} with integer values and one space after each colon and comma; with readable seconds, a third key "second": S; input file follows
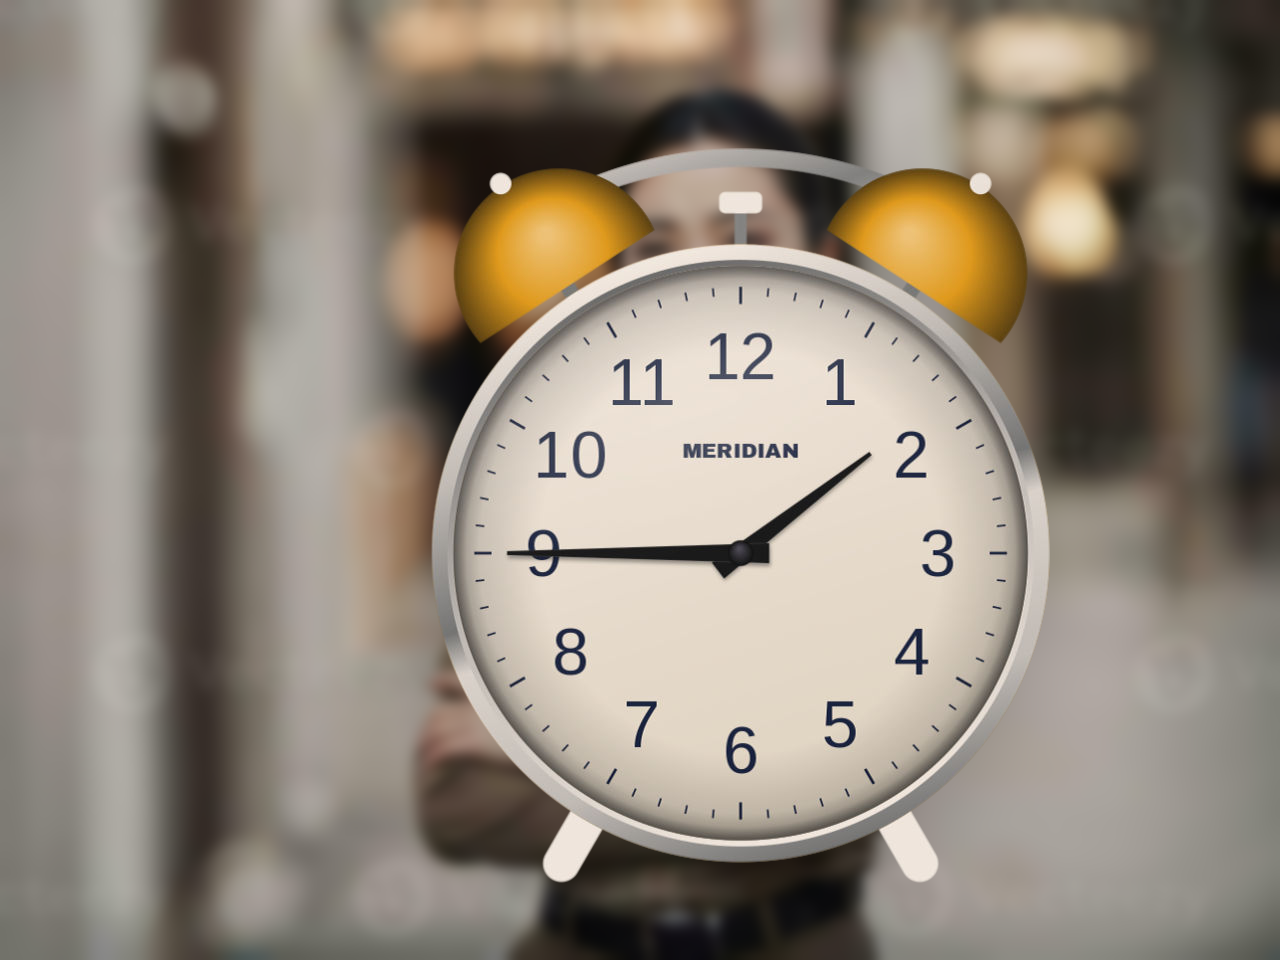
{"hour": 1, "minute": 45}
